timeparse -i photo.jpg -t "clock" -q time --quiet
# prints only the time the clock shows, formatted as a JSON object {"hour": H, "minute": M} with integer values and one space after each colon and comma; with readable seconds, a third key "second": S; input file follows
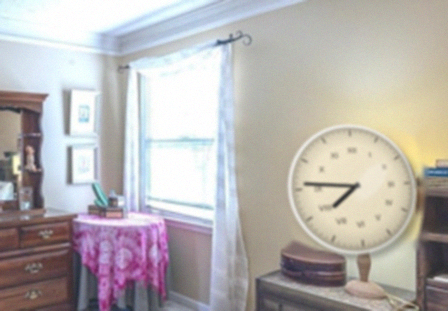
{"hour": 7, "minute": 46}
